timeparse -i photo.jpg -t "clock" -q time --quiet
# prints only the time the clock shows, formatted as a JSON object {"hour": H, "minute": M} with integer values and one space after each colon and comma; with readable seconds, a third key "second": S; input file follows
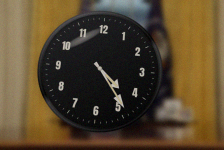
{"hour": 4, "minute": 24}
